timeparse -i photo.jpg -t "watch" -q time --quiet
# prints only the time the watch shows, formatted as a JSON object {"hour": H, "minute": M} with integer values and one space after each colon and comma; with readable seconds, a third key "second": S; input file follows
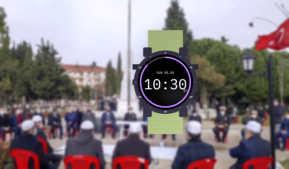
{"hour": 10, "minute": 30}
